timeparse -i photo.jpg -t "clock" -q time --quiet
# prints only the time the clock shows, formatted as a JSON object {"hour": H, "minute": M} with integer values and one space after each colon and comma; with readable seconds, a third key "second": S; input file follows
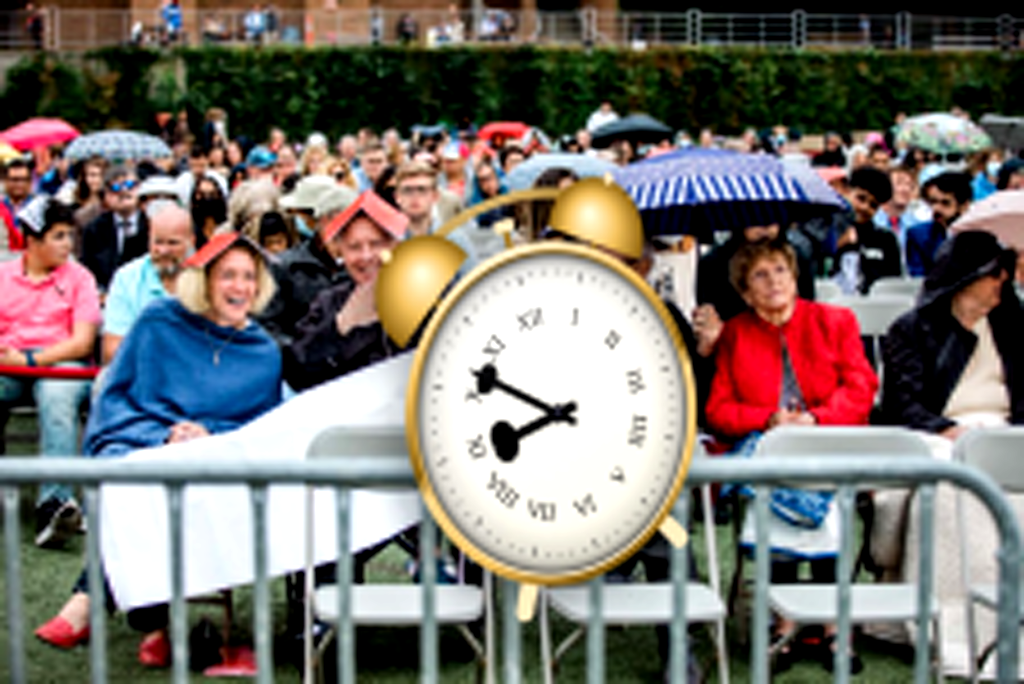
{"hour": 8, "minute": 52}
